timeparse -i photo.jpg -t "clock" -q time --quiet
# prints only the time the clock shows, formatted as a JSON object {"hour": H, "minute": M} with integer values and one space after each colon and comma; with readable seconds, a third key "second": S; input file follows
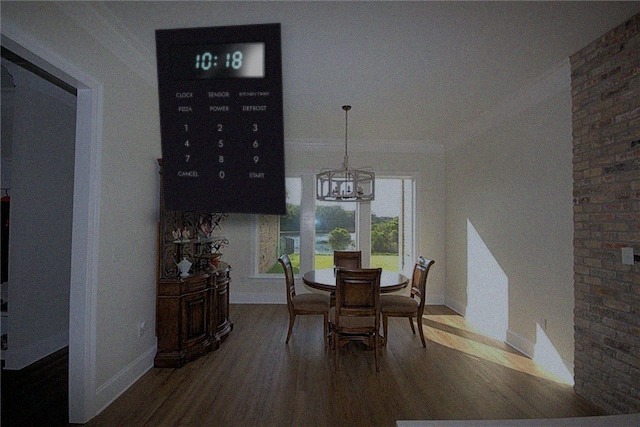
{"hour": 10, "minute": 18}
